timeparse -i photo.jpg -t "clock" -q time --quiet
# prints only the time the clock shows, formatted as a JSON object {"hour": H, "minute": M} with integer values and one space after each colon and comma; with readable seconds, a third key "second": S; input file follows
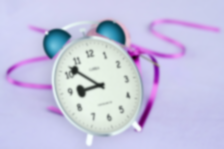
{"hour": 8, "minute": 52}
